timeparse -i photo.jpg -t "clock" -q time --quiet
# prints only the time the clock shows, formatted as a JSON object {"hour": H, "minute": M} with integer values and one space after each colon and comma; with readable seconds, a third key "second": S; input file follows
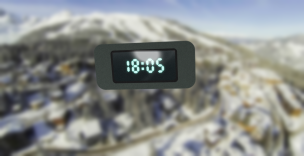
{"hour": 18, "minute": 5}
